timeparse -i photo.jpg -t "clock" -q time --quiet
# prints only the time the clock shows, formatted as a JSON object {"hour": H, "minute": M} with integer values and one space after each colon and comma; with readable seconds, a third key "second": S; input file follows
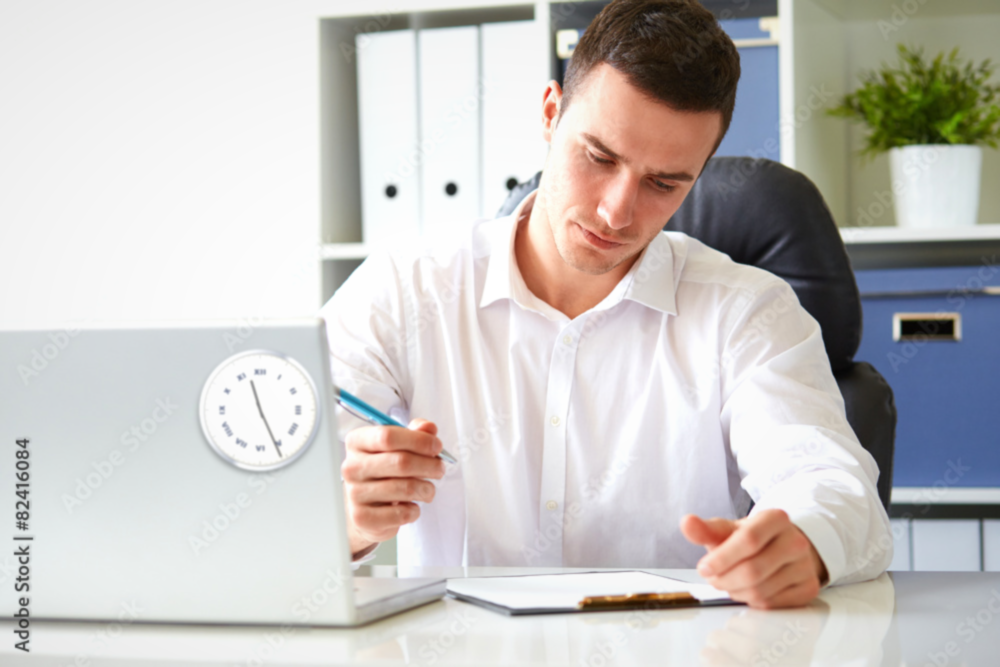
{"hour": 11, "minute": 26}
